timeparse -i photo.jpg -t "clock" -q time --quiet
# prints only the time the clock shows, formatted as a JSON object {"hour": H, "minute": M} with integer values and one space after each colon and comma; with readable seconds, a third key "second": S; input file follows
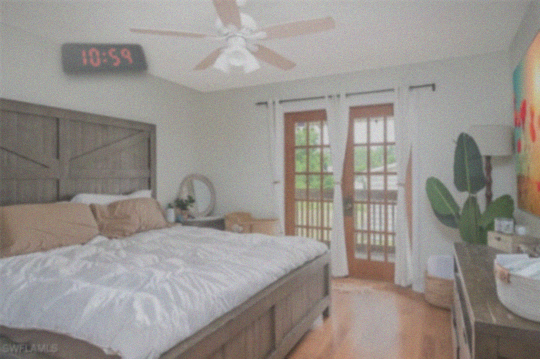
{"hour": 10, "minute": 59}
